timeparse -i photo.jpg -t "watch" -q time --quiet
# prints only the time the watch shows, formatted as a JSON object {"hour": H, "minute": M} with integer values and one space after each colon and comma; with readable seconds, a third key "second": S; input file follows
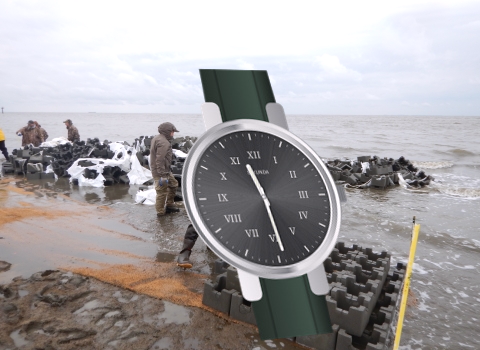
{"hour": 11, "minute": 29}
